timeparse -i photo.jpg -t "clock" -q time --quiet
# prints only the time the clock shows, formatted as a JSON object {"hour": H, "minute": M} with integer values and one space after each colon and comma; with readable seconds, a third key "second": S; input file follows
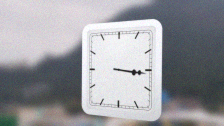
{"hour": 3, "minute": 16}
